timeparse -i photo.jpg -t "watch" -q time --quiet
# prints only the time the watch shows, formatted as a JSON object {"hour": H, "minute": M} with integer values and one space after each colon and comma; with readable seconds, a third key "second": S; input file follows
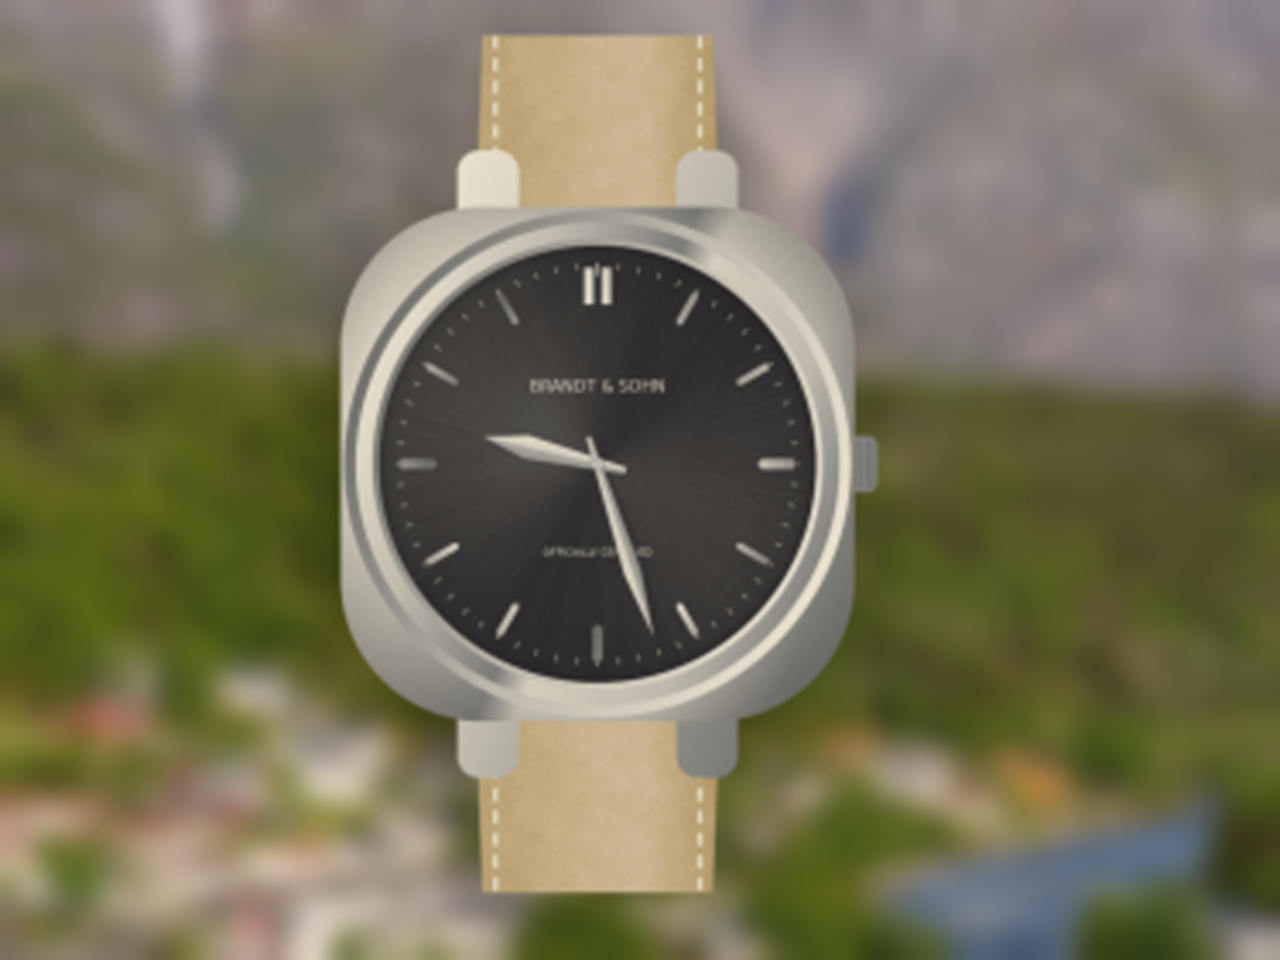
{"hour": 9, "minute": 27}
